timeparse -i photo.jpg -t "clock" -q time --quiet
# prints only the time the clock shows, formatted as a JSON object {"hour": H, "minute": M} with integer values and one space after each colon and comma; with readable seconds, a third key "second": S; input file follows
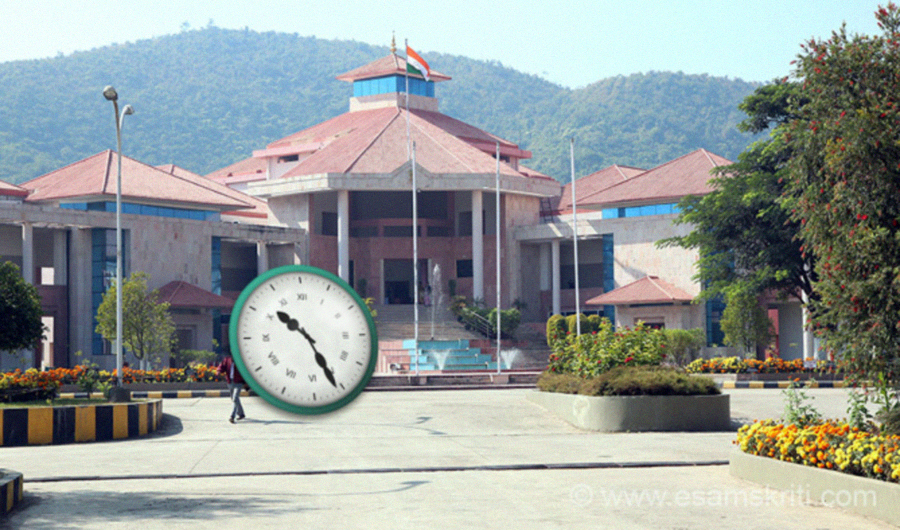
{"hour": 10, "minute": 26}
